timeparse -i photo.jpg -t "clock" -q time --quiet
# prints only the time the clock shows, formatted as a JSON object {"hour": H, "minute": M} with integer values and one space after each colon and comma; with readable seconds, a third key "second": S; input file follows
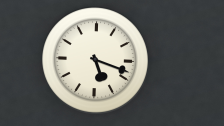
{"hour": 5, "minute": 18}
